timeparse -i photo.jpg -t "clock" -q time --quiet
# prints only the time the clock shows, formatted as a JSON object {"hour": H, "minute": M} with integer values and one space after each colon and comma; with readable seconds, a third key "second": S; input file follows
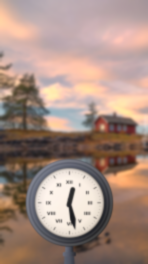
{"hour": 12, "minute": 28}
